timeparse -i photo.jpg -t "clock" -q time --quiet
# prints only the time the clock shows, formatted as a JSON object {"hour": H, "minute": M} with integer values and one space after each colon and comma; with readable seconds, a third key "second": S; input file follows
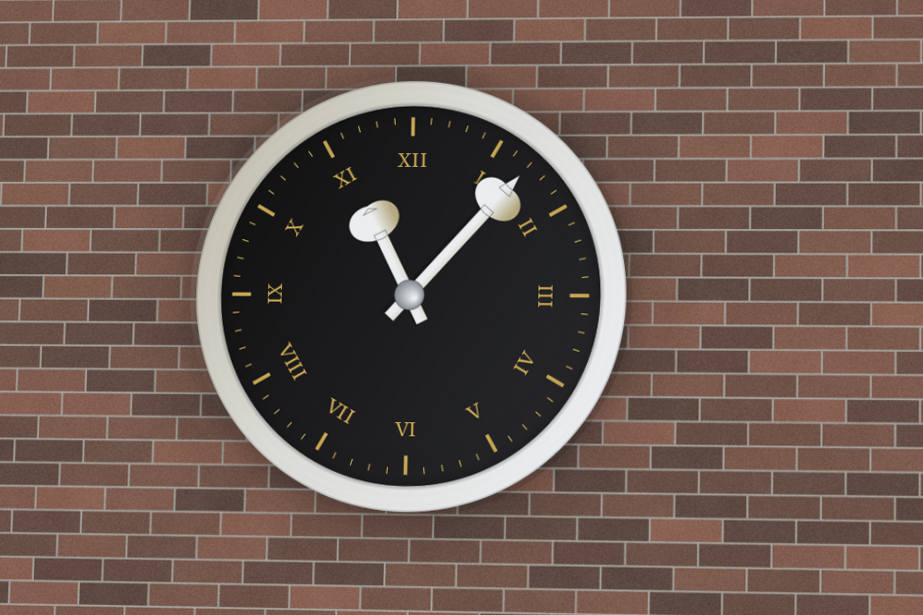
{"hour": 11, "minute": 7}
